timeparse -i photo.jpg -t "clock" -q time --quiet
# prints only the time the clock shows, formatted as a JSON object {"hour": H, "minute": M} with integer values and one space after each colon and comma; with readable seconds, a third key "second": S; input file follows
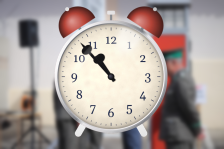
{"hour": 10, "minute": 53}
